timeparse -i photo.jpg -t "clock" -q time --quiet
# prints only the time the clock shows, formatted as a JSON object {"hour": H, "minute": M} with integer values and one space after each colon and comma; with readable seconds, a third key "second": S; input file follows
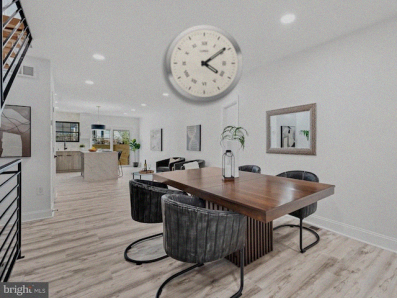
{"hour": 4, "minute": 9}
